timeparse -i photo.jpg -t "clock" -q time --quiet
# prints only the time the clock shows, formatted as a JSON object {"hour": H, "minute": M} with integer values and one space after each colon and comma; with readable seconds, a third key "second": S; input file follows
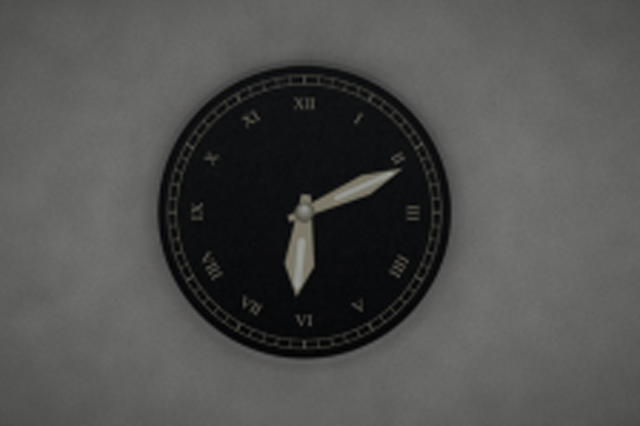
{"hour": 6, "minute": 11}
